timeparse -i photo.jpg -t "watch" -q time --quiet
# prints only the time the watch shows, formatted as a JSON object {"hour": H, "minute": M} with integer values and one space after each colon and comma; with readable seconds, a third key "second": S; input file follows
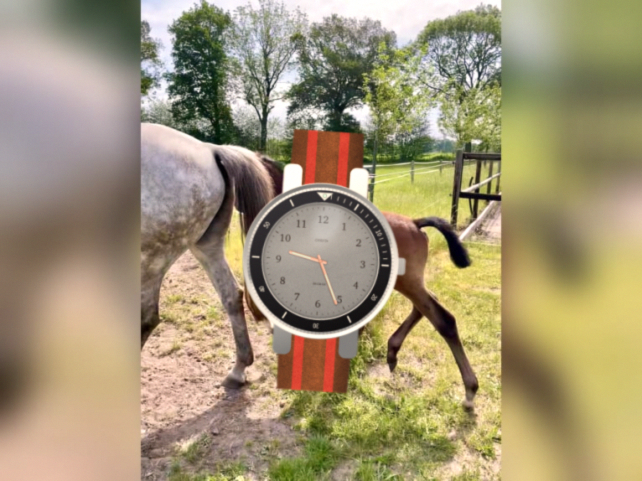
{"hour": 9, "minute": 26}
